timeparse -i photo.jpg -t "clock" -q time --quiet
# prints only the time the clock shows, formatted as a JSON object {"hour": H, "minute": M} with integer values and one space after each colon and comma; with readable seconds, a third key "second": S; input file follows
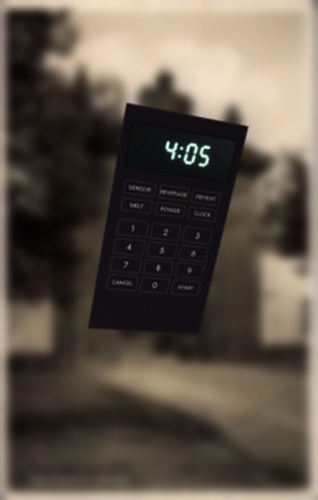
{"hour": 4, "minute": 5}
